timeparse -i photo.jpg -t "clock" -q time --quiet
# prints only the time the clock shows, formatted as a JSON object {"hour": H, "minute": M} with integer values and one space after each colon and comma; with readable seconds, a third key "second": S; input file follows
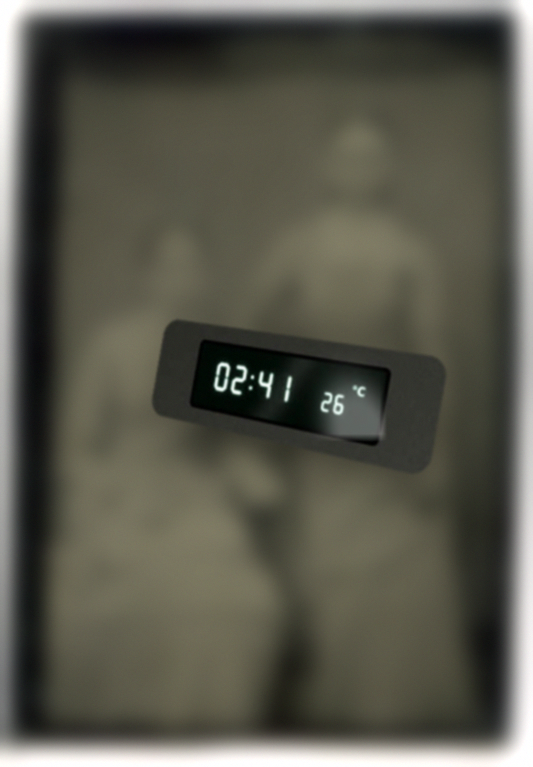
{"hour": 2, "minute": 41}
